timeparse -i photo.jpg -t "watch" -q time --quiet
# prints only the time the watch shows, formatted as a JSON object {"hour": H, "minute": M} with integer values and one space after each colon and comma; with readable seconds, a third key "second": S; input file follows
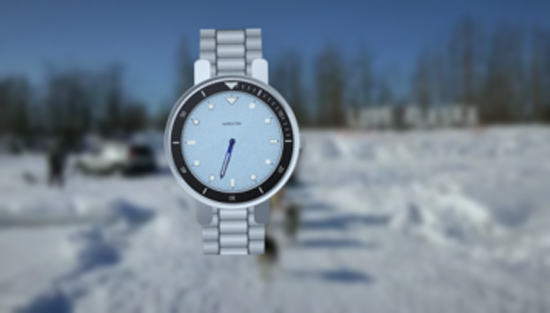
{"hour": 6, "minute": 33}
